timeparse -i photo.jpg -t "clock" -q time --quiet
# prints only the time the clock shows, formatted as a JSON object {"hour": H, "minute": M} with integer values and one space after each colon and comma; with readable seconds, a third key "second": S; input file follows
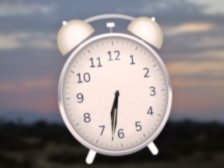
{"hour": 6, "minute": 32}
